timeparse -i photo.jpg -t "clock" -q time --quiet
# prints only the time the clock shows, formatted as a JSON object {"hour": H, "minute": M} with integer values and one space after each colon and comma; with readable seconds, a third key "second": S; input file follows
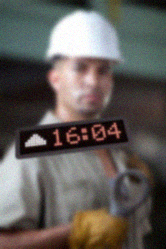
{"hour": 16, "minute": 4}
